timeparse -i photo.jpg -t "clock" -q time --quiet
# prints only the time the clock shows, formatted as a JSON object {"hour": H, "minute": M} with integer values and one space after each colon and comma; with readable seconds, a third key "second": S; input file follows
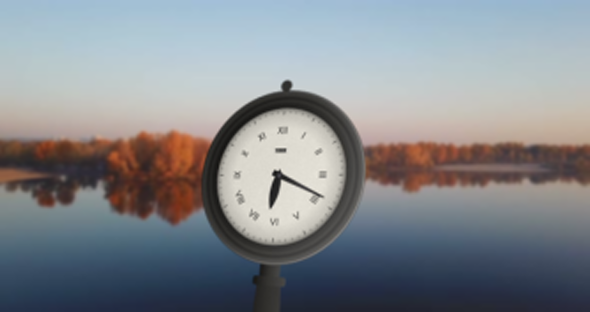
{"hour": 6, "minute": 19}
